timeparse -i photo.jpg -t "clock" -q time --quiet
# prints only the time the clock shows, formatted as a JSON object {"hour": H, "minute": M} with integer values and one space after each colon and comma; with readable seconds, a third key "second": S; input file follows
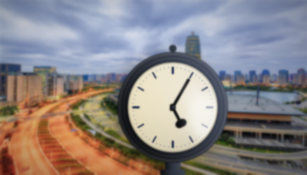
{"hour": 5, "minute": 5}
